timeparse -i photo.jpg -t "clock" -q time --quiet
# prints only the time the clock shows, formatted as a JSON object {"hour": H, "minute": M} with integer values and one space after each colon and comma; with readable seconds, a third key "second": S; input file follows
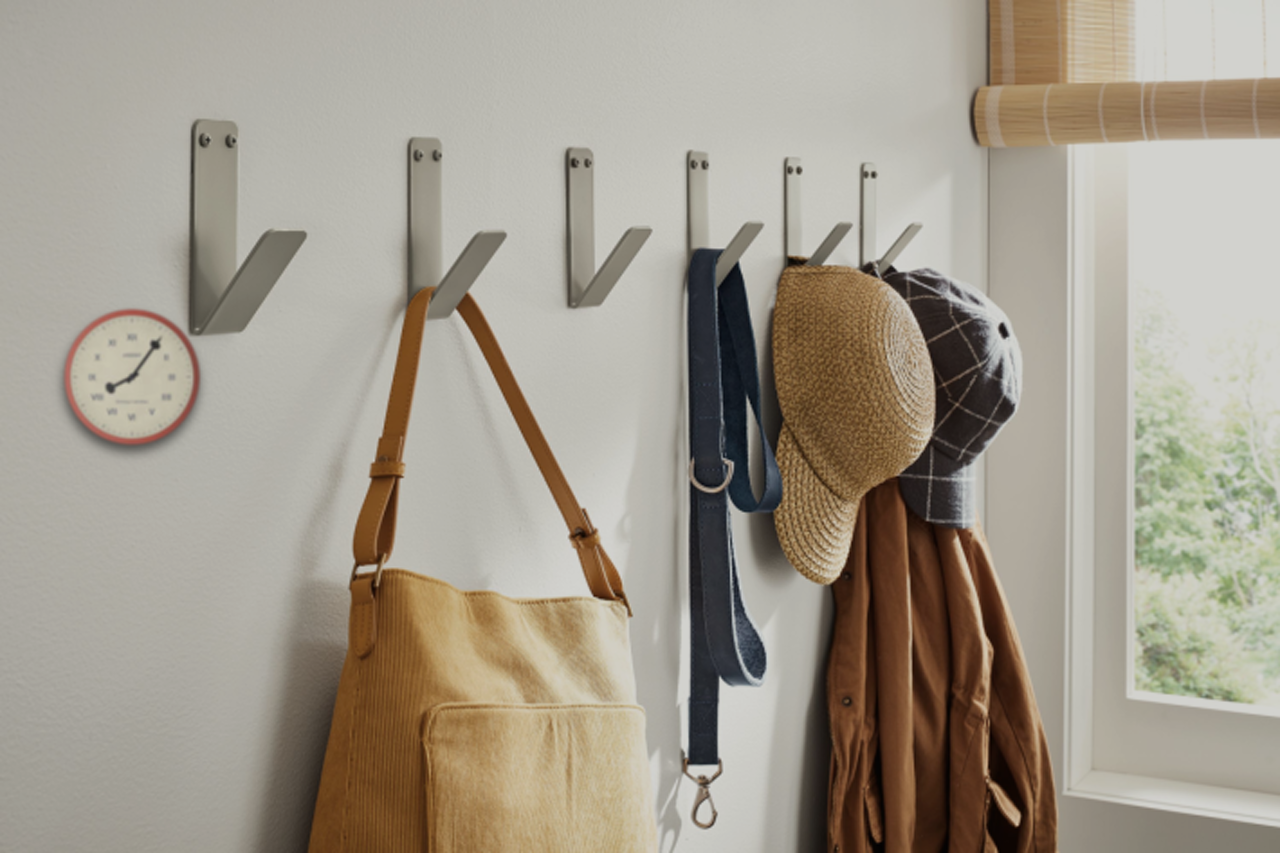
{"hour": 8, "minute": 6}
